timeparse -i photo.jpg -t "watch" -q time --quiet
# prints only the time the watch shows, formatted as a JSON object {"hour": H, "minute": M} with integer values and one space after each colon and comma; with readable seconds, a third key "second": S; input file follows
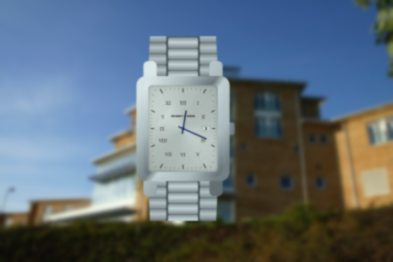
{"hour": 12, "minute": 19}
